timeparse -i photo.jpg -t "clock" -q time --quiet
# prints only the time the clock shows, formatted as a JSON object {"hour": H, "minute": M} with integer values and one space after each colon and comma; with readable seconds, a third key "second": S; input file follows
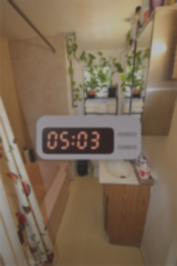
{"hour": 5, "minute": 3}
